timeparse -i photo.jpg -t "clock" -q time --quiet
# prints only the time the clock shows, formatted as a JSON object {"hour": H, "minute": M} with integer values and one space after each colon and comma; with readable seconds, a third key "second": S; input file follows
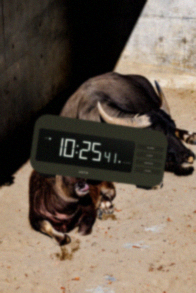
{"hour": 10, "minute": 25}
